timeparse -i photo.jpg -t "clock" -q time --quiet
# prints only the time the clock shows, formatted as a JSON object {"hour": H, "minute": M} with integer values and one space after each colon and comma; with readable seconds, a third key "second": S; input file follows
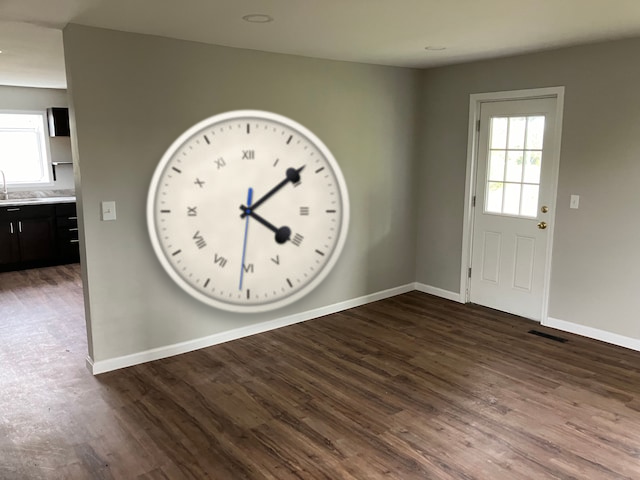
{"hour": 4, "minute": 8, "second": 31}
